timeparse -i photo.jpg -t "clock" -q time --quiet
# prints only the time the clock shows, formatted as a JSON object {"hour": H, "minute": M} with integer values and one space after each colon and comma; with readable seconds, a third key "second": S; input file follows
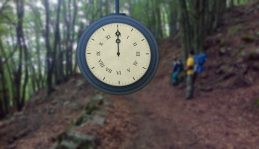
{"hour": 12, "minute": 0}
